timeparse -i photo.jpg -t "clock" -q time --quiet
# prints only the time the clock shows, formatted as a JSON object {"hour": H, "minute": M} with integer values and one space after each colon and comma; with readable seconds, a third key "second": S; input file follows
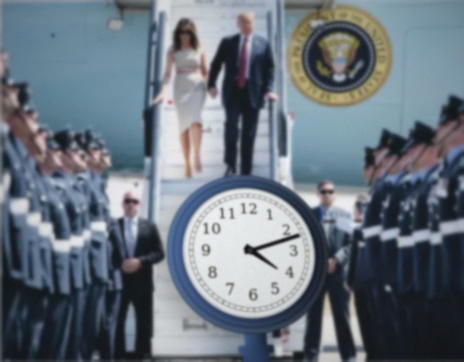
{"hour": 4, "minute": 12}
